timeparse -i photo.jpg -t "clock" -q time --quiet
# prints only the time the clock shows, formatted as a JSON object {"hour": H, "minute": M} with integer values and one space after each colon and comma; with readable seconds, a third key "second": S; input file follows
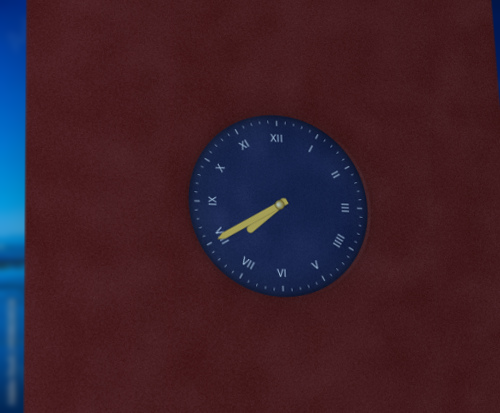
{"hour": 7, "minute": 40}
